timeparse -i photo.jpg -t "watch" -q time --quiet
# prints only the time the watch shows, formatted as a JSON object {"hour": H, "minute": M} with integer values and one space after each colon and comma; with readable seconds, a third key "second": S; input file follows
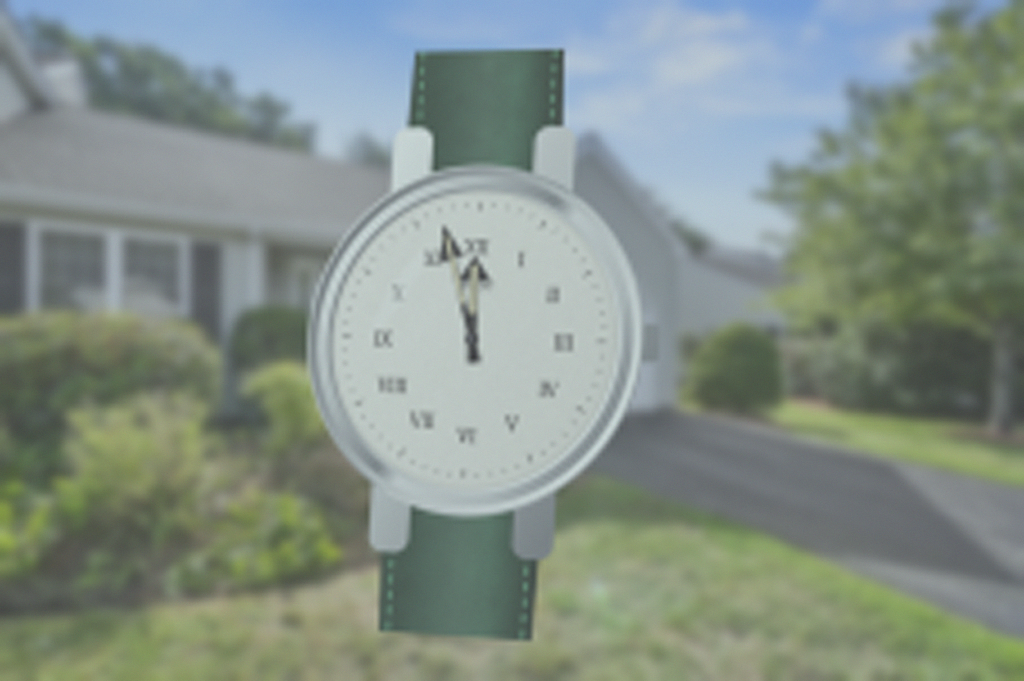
{"hour": 11, "minute": 57}
